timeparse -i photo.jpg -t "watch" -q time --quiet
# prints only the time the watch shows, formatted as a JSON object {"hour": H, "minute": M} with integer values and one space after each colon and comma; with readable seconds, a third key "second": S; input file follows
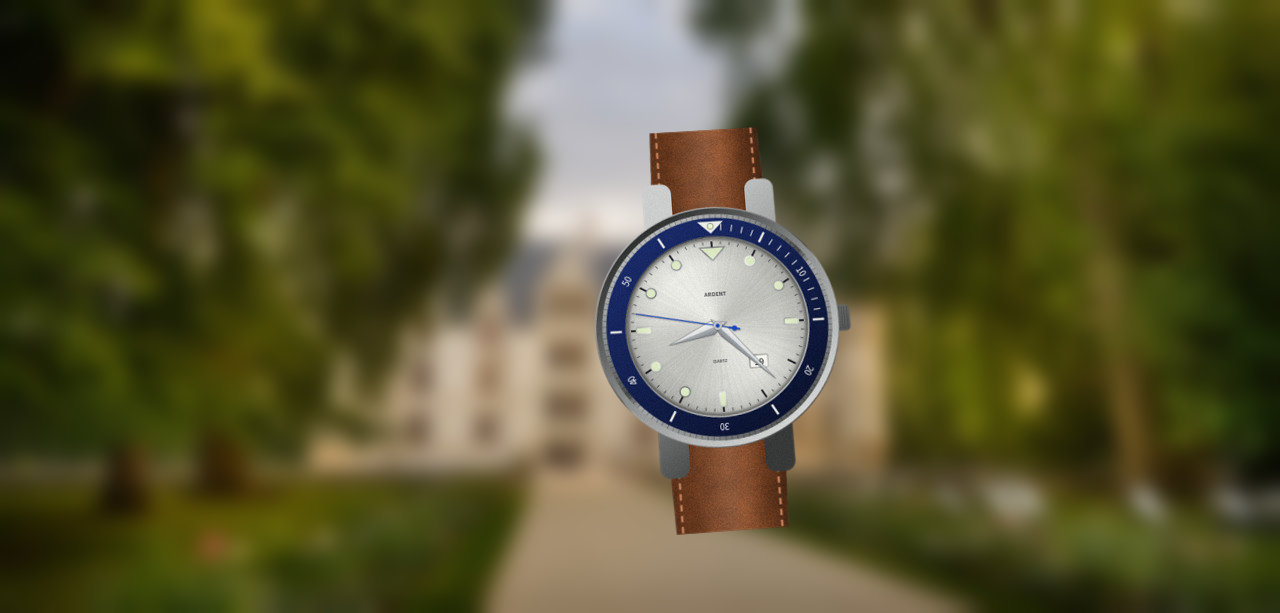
{"hour": 8, "minute": 22, "second": 47}
